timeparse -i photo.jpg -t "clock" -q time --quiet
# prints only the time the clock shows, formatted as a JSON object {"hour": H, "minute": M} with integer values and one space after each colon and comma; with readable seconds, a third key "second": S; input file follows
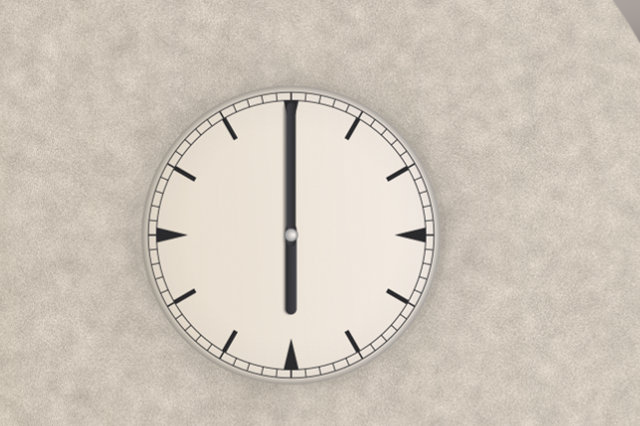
{"hour": 6, "minute": 0}
